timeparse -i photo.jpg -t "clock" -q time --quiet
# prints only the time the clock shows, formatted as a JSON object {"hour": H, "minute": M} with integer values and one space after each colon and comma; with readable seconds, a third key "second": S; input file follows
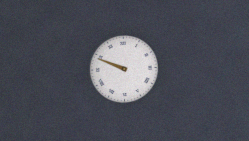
{"hour": 9, "minute": 49}
